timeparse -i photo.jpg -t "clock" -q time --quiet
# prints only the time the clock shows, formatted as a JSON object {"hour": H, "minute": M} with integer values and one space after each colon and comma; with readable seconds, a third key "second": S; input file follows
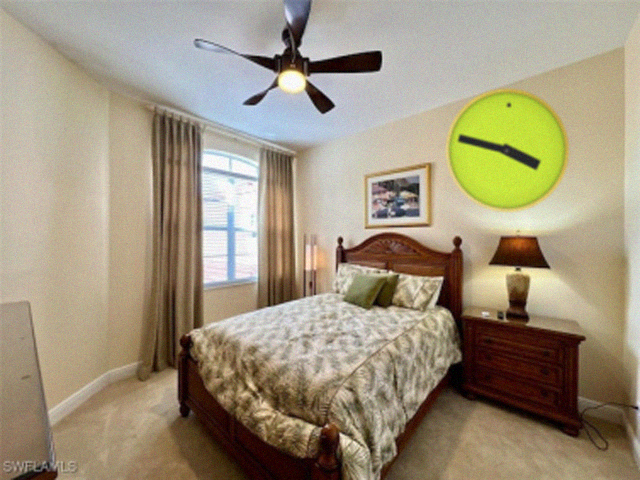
{"hour": 3, "minute": 47}
